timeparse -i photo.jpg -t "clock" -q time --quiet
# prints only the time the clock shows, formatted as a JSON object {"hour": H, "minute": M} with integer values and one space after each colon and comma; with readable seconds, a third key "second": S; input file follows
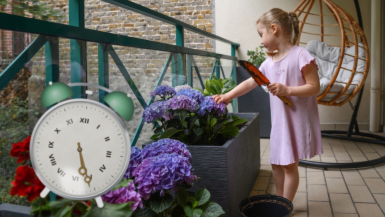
{"hour": 5, "minute": 26}
